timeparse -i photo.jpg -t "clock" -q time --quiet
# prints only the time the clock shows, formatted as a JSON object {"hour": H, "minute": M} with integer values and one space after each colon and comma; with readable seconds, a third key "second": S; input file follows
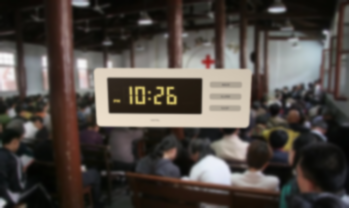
{"hour": 10, "minute": 26}
